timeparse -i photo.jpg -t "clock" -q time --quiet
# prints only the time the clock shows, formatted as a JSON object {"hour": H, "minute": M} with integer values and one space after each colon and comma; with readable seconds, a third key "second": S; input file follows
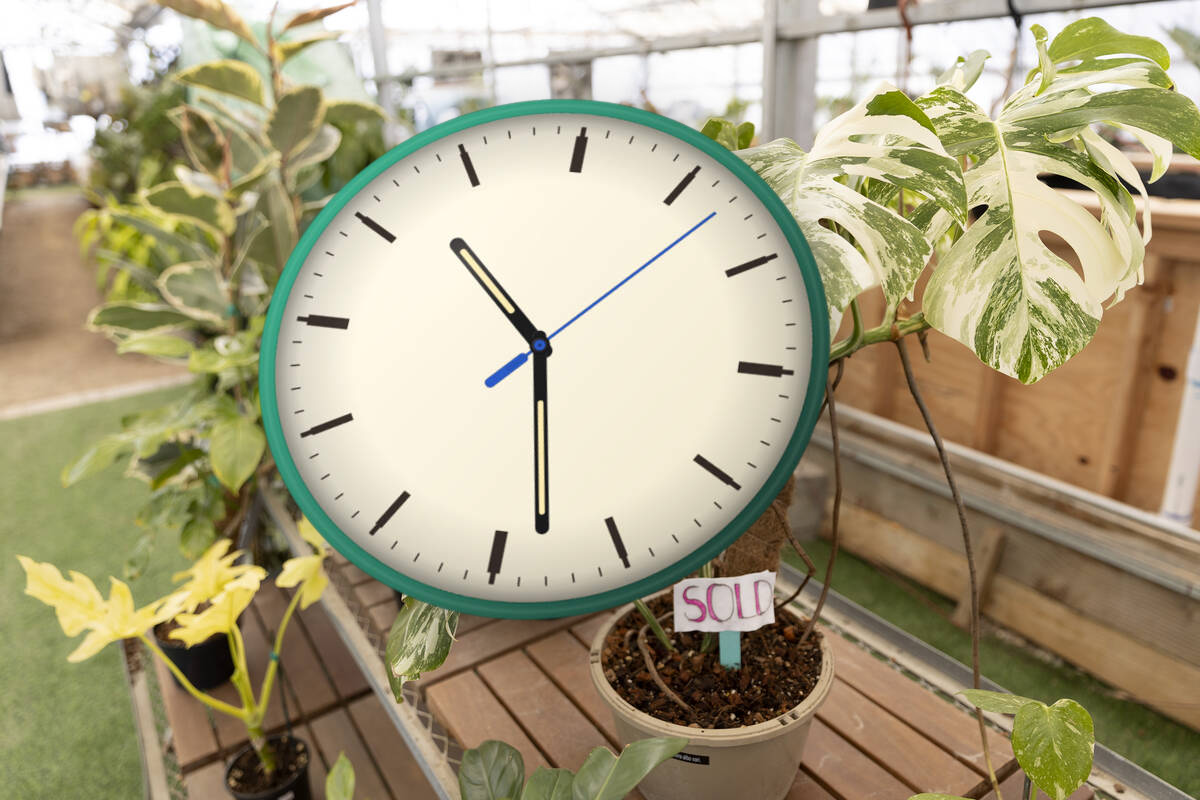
{"hour": 10, "minute": 28, "second": 7}
